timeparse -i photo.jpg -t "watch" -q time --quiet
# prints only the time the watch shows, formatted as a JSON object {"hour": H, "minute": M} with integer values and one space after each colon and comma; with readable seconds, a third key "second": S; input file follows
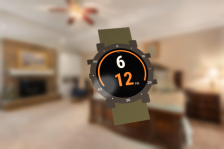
{"hour": 6, "minute": 12}
